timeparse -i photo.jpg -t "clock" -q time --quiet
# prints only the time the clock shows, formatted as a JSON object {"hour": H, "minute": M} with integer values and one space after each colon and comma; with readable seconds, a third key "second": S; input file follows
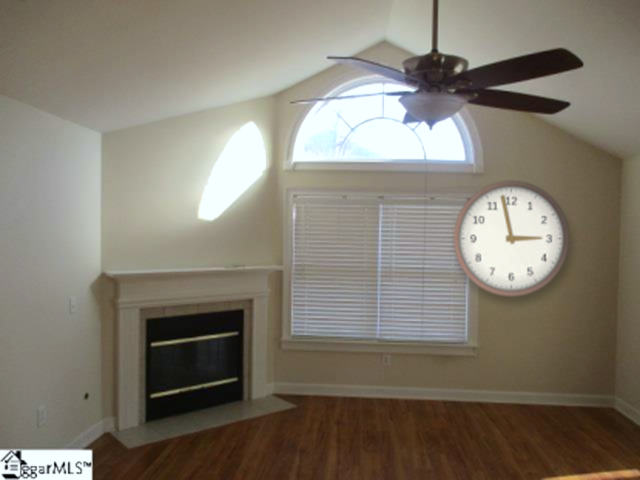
{"hour": 2, "minute": 58}
